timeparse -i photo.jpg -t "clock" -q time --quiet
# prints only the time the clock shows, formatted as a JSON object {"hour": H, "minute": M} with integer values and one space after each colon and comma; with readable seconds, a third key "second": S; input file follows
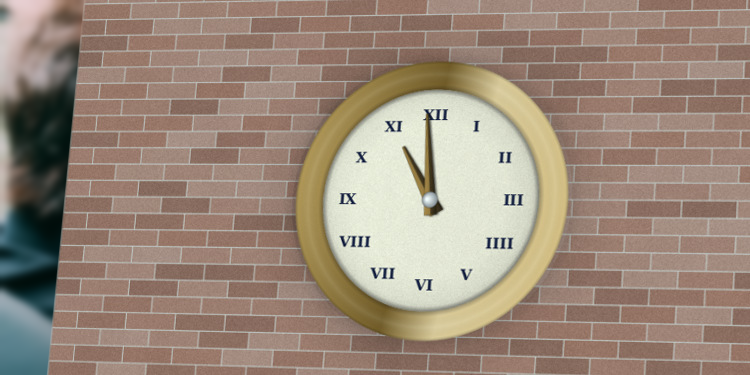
{"hour": 10, "minute": 59}
